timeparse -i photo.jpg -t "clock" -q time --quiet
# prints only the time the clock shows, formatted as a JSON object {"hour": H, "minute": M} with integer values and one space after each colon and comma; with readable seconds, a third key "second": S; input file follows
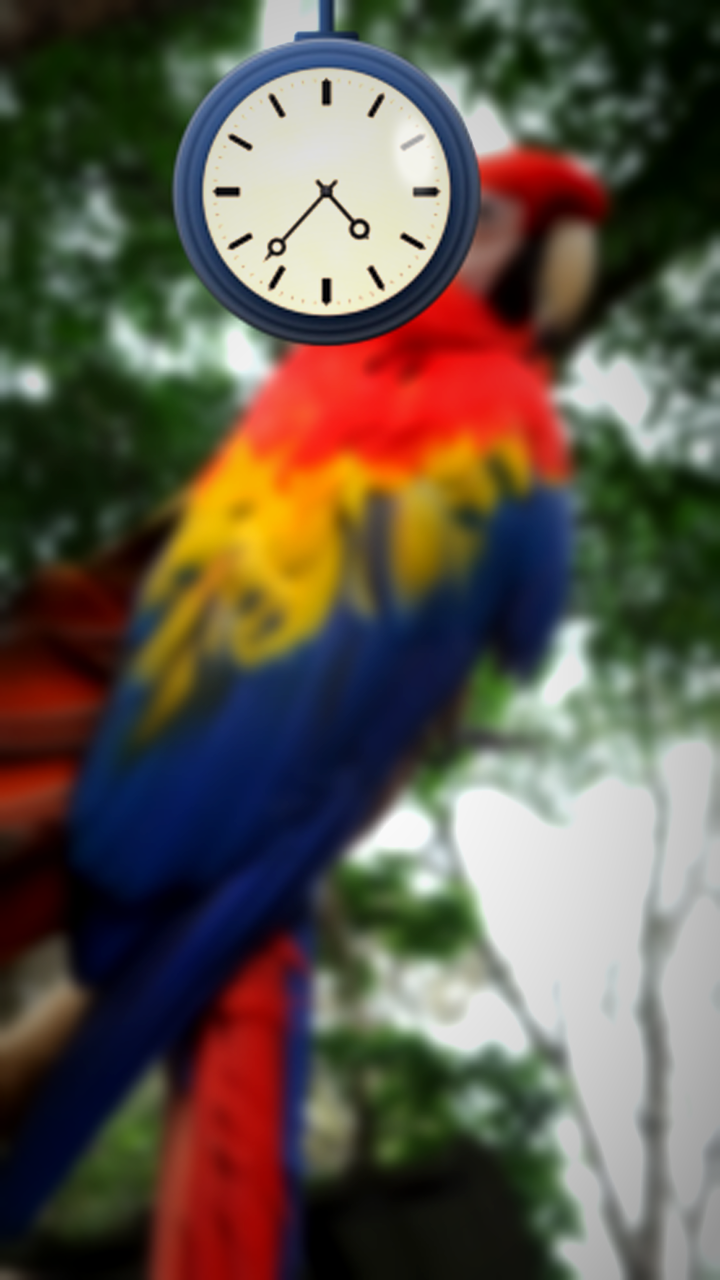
{"hour": 4, "minute": 37}
